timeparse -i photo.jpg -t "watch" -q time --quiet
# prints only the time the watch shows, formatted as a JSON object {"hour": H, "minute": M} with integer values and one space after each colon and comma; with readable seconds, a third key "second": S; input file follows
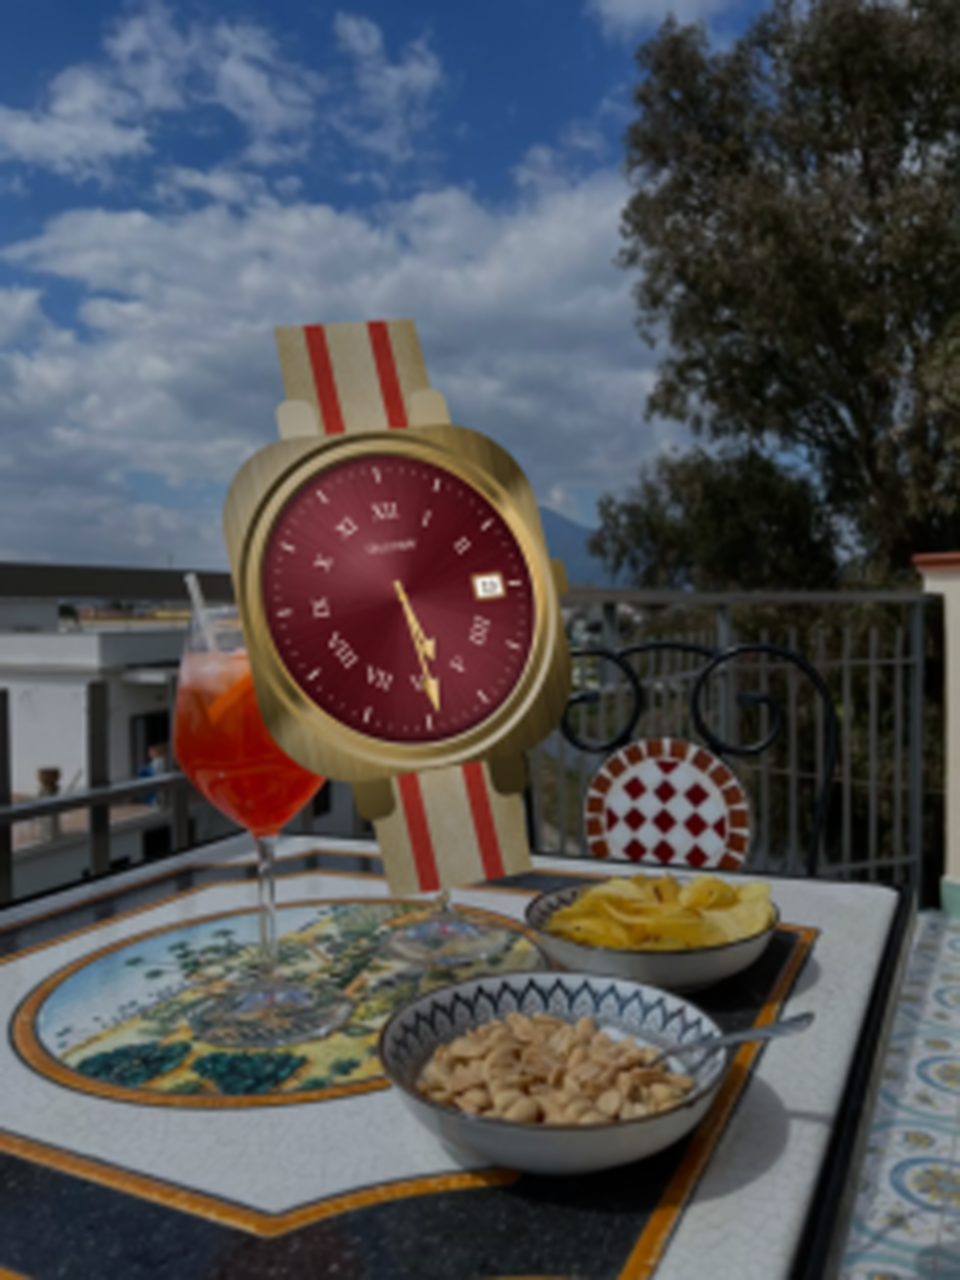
{"hour": 5, "minute": 29}
